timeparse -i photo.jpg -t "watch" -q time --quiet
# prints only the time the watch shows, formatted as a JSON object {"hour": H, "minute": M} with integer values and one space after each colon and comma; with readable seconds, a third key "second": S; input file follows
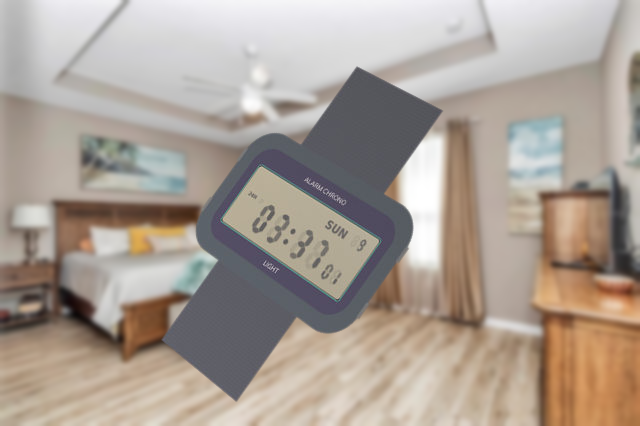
{"hour": 3, "minute": 37, "second": 1}
